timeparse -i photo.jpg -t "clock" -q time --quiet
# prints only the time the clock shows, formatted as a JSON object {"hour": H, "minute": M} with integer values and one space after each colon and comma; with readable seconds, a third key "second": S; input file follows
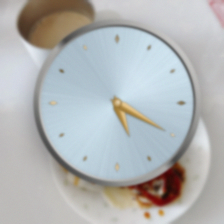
{"hour": 5, "minute": 20}
